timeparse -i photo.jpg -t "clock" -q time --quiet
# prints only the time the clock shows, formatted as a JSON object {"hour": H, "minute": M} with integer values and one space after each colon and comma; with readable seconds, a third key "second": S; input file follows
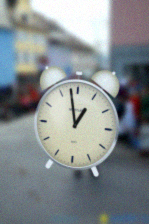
{"hour": 12, "minute": 58}
